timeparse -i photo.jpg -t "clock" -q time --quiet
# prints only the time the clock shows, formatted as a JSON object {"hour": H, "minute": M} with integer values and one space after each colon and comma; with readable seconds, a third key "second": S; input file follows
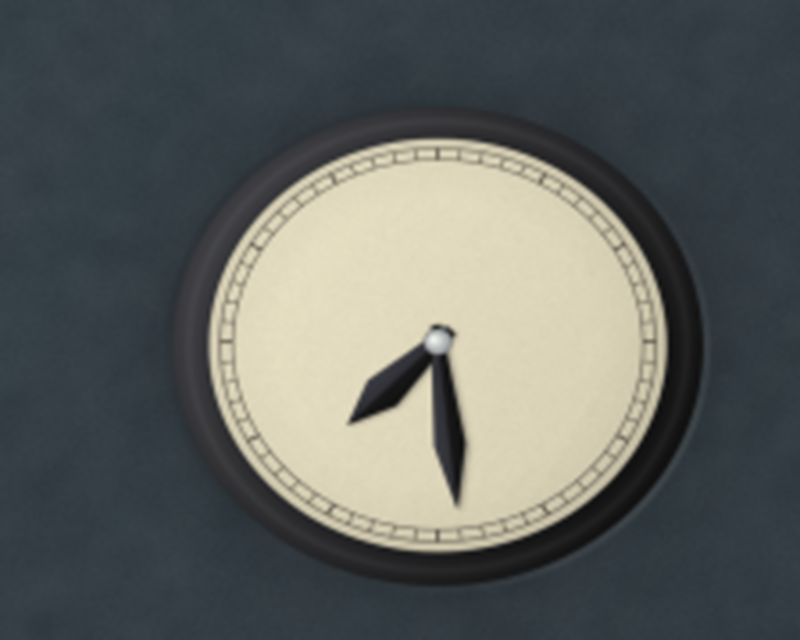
{"hour": 7, "minute": 29}
